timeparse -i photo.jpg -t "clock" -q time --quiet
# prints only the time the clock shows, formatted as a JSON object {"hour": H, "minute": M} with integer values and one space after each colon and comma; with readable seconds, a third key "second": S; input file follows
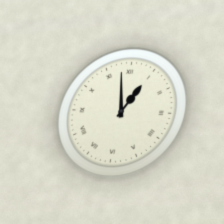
{"hour": 12, "minute": 58}
